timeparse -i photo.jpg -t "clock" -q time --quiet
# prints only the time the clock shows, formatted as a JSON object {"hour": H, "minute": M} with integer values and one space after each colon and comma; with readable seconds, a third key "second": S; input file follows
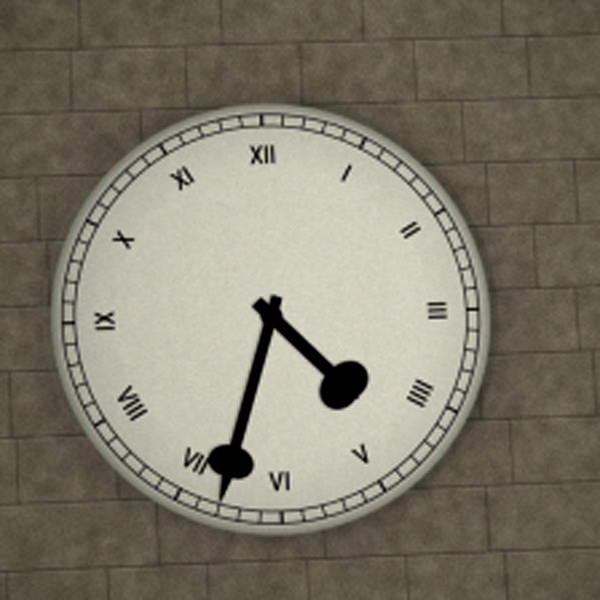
{"hour": 4, "minute": 33}
